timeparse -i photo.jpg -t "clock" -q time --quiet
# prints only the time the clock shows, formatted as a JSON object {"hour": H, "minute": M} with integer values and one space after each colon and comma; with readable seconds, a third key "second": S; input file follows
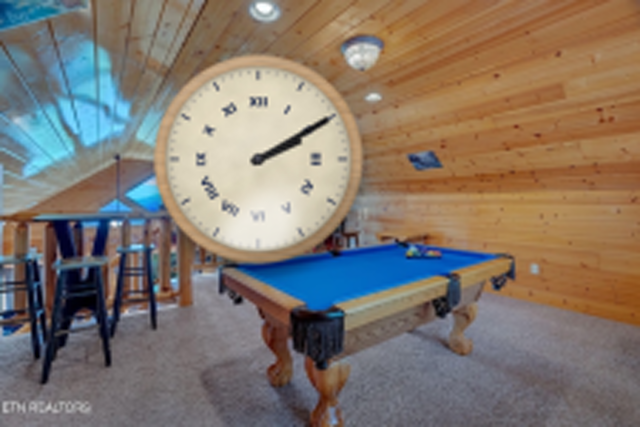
{"hour": 2, "minute": 10}
